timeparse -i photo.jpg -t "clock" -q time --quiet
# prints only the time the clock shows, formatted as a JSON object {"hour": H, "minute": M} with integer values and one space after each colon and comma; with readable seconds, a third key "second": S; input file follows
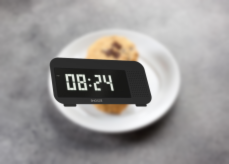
{"hour": 8, "minute": 24}
